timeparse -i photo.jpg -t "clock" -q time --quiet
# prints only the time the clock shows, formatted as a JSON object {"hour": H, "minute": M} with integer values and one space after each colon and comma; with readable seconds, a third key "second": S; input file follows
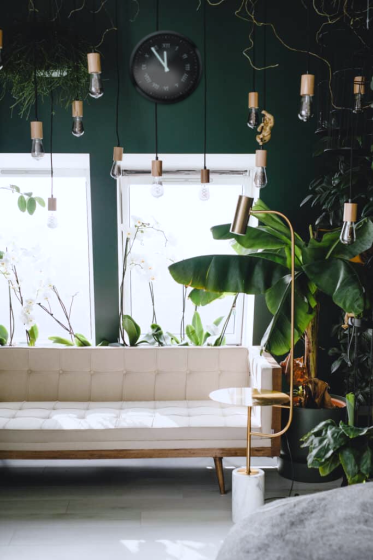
{"hour": 11, "minute": 54}
